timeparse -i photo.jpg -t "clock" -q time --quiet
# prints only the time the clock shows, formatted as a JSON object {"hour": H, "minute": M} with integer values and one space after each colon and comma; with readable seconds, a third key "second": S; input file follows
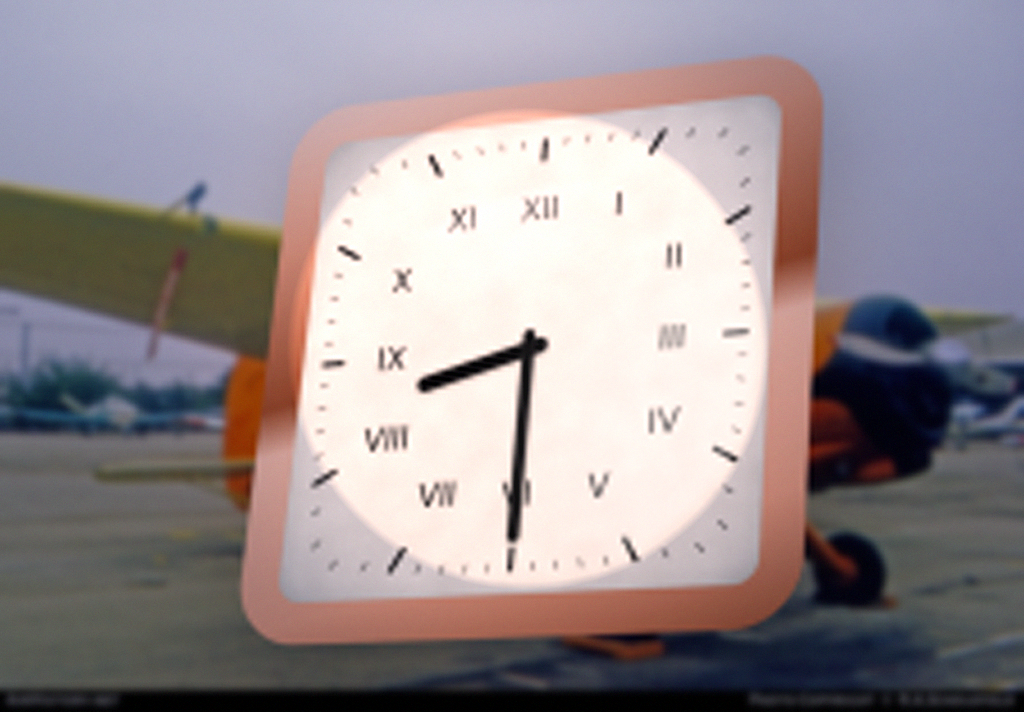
{"hour": 8, "minute": 30}
